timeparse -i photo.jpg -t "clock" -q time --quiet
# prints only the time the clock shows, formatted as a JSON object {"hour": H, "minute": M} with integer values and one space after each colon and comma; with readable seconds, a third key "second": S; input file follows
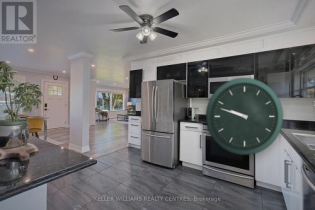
{"hour": 9, "minute": 48}
